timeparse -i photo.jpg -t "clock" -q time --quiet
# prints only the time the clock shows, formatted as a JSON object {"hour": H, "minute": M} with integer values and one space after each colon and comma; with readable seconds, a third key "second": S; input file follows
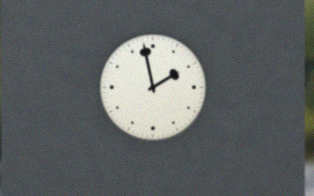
{"hour": 1, "minute": 58}
